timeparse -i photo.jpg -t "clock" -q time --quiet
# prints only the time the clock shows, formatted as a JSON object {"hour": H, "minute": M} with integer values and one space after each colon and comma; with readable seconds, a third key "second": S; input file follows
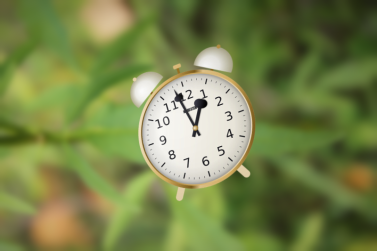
{"hour": 12, "minute": 58}
